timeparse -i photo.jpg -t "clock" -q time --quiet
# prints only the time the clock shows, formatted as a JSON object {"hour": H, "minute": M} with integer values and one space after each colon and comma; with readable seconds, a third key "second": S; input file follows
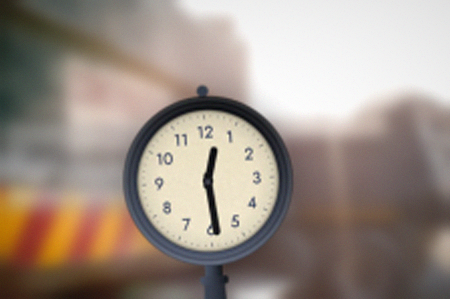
{"hour": 12, "minute": 29}
